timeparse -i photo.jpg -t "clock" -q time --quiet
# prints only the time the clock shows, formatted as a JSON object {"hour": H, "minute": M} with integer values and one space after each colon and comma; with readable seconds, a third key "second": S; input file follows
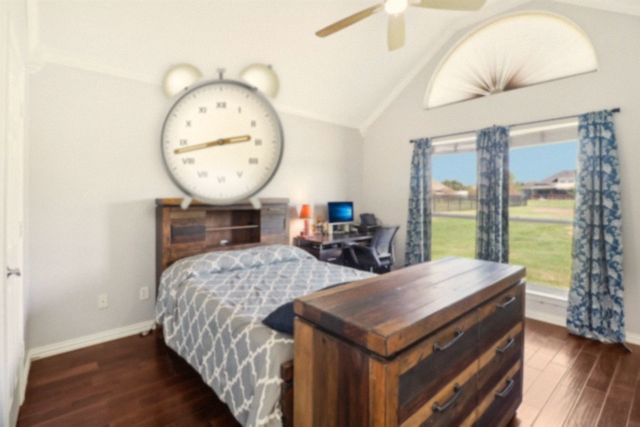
{"hour": 2, "minute": 43}
